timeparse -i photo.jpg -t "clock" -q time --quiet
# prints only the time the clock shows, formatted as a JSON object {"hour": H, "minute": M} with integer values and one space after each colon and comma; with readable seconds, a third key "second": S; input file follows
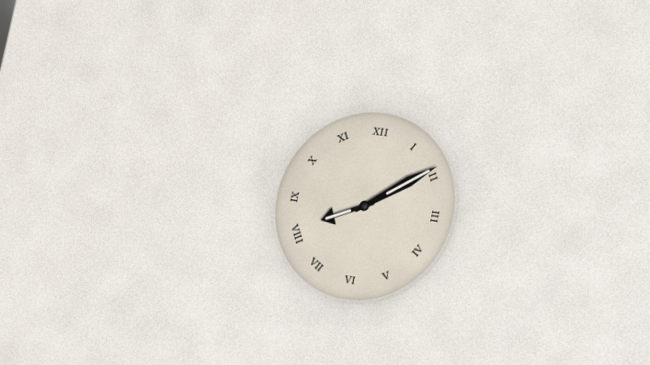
{"hour": 8, "minute": 9}
